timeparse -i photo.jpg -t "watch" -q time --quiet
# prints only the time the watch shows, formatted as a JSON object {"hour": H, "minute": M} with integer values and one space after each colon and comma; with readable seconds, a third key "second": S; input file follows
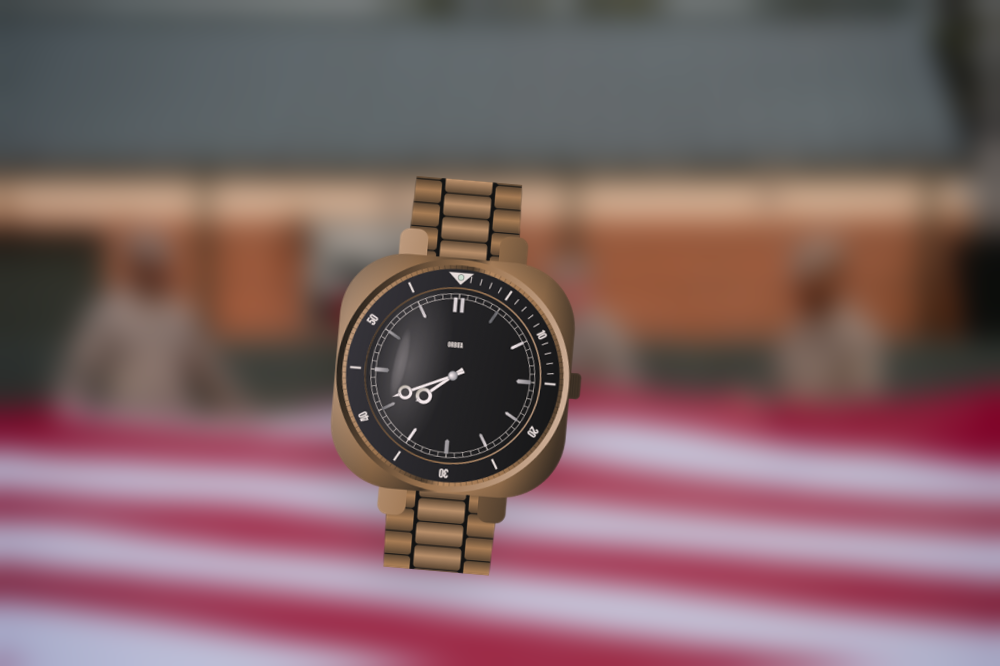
{"hour": 7, "minute": 41}
